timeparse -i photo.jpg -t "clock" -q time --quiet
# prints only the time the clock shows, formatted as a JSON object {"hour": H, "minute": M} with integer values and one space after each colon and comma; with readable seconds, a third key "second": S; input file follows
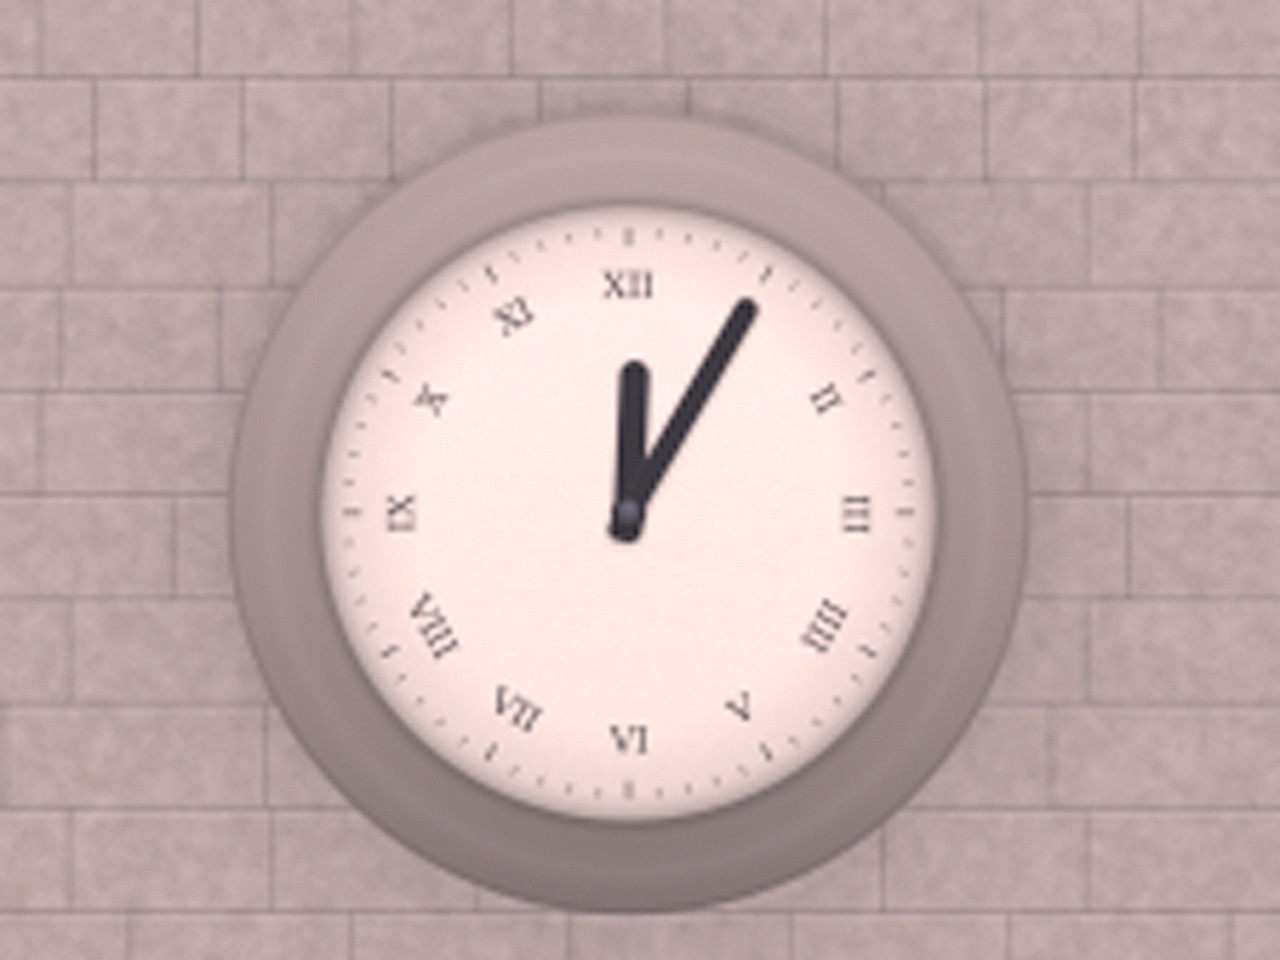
{"hour": 12, "minute": 5}
